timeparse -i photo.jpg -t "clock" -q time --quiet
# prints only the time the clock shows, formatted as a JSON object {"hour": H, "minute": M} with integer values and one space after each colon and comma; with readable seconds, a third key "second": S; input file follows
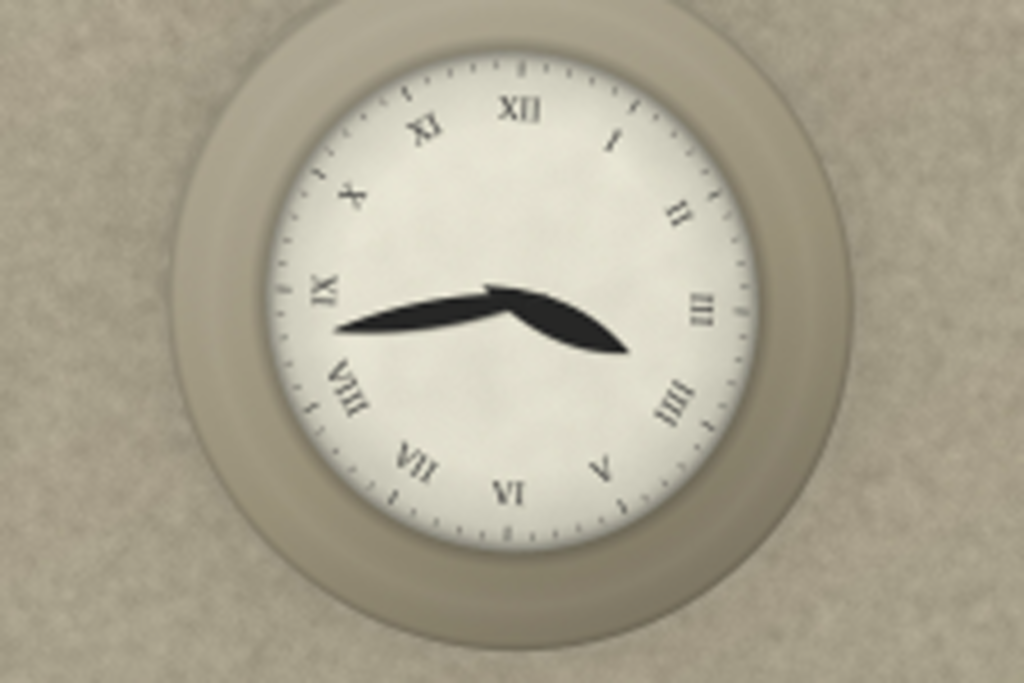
{"hour": 3, "minute": 43}
